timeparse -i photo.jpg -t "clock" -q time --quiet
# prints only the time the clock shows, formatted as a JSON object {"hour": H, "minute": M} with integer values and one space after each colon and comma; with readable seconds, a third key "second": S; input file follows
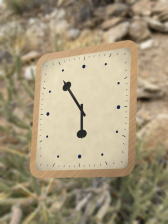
{"hour": 5, "minute": 54}
